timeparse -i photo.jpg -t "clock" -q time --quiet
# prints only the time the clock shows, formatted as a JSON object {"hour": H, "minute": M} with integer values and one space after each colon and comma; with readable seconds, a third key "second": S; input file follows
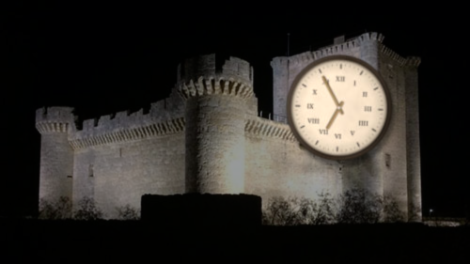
{"hour": 6, "minute": 55}
